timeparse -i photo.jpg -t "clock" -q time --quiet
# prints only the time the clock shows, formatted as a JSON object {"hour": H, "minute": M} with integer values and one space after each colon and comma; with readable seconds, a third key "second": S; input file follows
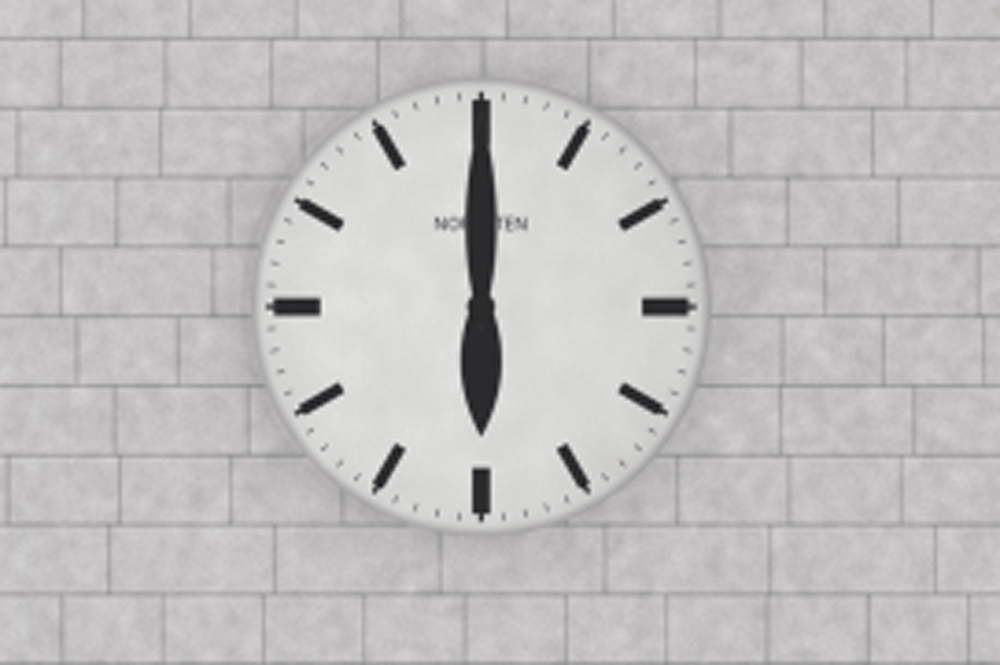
{"hour": 6, "minute": 0}
